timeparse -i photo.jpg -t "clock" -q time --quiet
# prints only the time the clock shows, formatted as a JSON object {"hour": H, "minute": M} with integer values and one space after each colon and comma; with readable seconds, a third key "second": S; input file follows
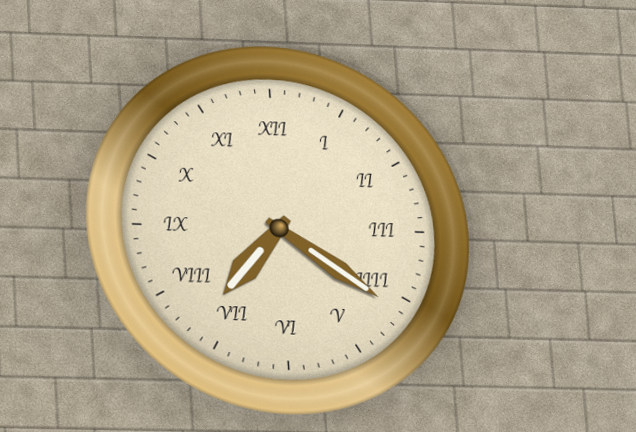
{"hour": 7, "minute": 21}
